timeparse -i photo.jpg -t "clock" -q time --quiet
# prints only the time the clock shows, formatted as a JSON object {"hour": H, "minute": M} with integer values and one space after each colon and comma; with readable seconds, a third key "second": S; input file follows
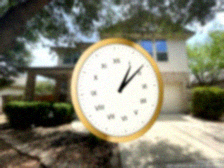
{"hour": 1, "minute": 9}
